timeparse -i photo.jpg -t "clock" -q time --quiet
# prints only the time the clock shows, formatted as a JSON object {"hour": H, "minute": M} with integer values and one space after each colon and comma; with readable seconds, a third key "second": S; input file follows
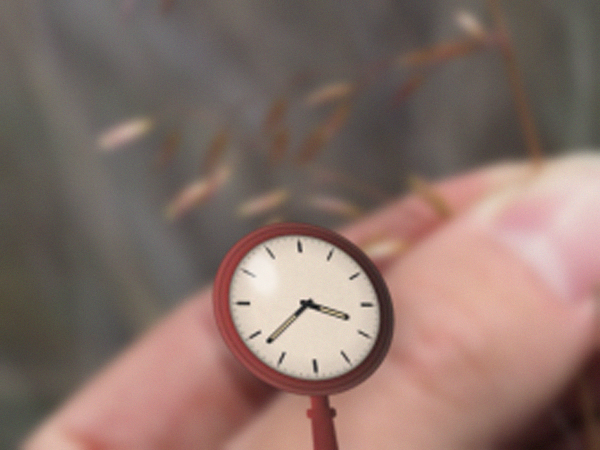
{"hour": 3, "minute": 38}
